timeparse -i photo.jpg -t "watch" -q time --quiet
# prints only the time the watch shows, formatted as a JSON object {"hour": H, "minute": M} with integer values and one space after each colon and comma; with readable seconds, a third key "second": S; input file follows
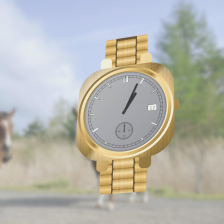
{"hour": 1, "minute": 4}
